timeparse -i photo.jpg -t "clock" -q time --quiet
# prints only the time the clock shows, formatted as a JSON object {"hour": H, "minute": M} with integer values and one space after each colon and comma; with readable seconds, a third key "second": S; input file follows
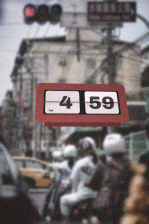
{"hour": 4, "minute": 59}
